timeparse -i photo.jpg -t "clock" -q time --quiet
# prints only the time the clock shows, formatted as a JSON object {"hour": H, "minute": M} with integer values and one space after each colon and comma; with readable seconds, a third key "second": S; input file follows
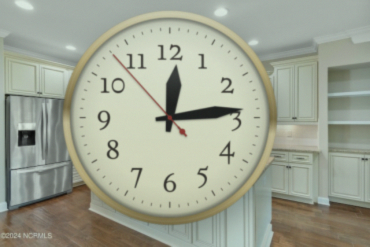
{"hour": 12, "minute": 13, "second": 53}
